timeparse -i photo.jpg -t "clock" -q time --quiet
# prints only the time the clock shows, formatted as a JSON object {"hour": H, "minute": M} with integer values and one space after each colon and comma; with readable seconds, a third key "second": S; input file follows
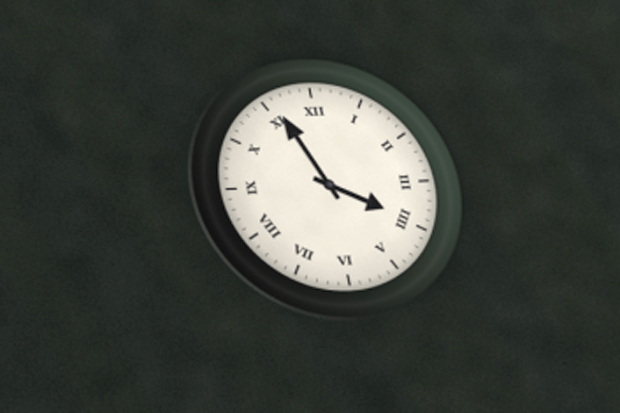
{"hour": 3, "minute": 56}
